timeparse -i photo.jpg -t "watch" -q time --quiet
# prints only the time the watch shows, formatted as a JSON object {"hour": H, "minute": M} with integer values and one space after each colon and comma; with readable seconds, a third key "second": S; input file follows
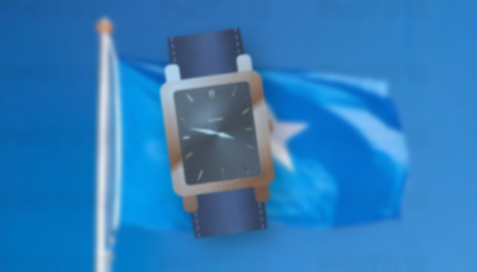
{"hour": 3, "minute": 48}
